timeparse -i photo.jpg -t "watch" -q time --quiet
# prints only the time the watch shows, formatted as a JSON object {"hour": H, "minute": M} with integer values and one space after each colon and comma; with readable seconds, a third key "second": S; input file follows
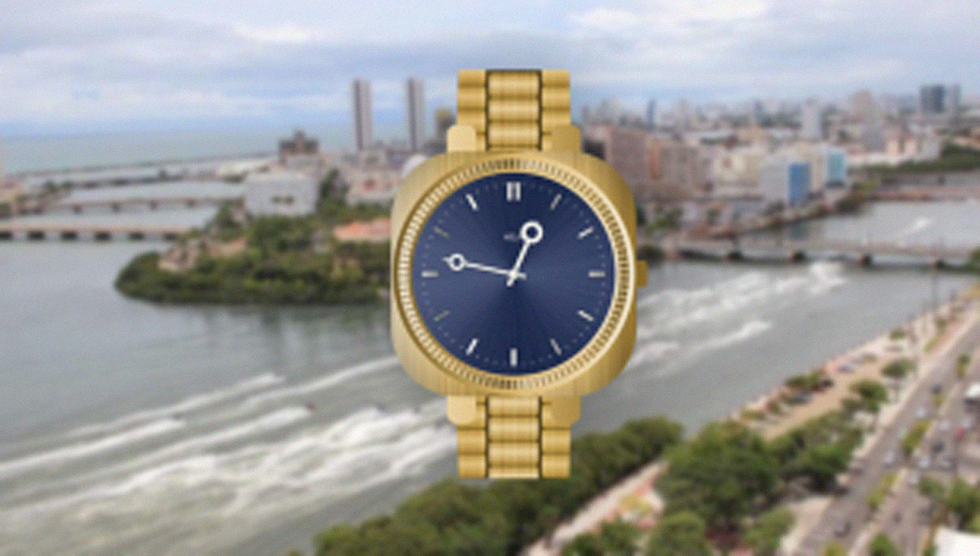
{"hour": 12, "minute": 47}
